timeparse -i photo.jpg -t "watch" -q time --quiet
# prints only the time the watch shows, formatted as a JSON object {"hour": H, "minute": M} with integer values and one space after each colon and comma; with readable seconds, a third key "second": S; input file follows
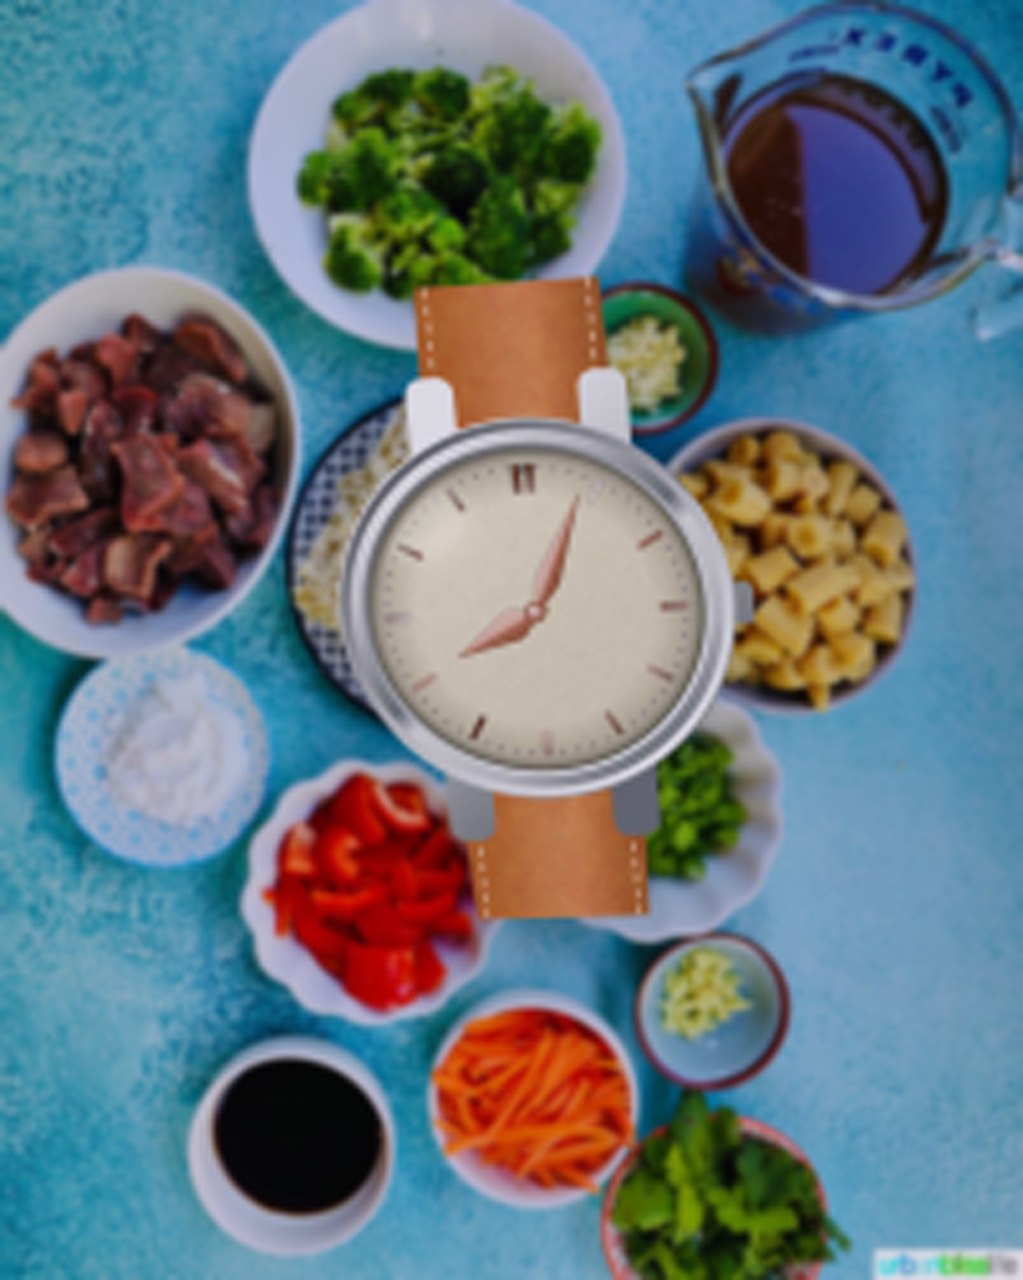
{"hour": 8, "minute": 4}
